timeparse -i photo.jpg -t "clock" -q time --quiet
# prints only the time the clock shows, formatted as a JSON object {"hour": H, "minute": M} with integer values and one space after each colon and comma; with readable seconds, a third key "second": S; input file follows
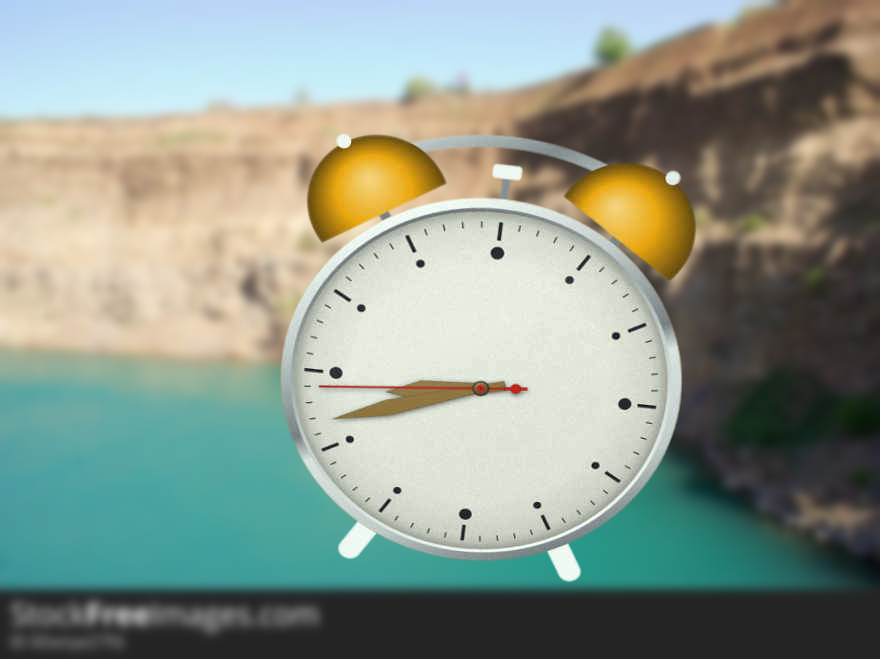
{"hour": 8, "minute": 41, "second": 44}
